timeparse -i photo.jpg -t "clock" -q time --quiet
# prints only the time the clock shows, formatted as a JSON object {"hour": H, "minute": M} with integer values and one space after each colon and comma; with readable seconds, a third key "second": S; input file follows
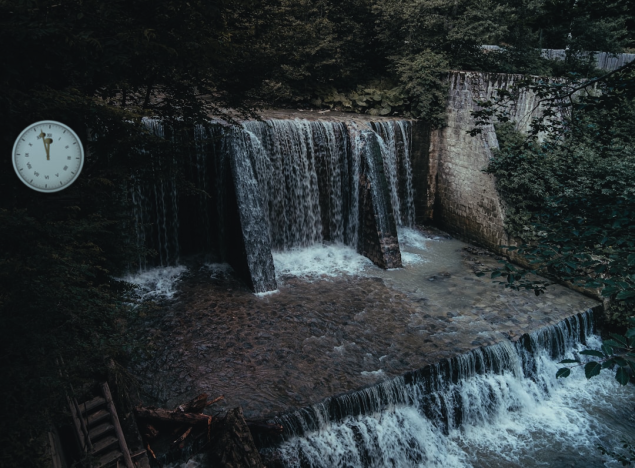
{"hour": 11, "minute": 57}
